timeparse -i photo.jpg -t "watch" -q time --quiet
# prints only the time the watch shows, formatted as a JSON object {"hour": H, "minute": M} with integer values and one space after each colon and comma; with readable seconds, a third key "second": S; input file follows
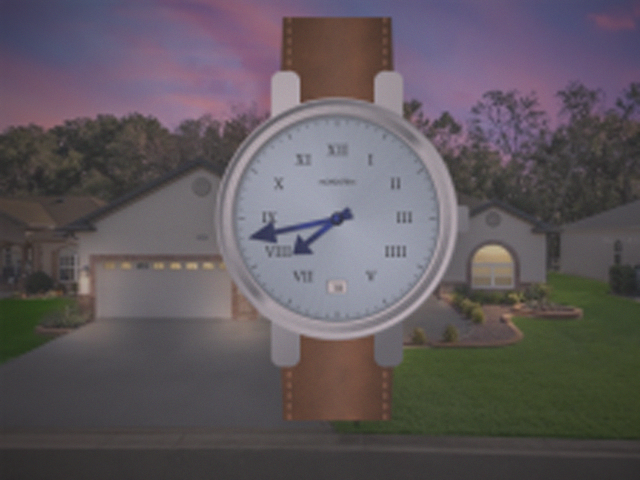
{"hour": 7, "minute": 43}
